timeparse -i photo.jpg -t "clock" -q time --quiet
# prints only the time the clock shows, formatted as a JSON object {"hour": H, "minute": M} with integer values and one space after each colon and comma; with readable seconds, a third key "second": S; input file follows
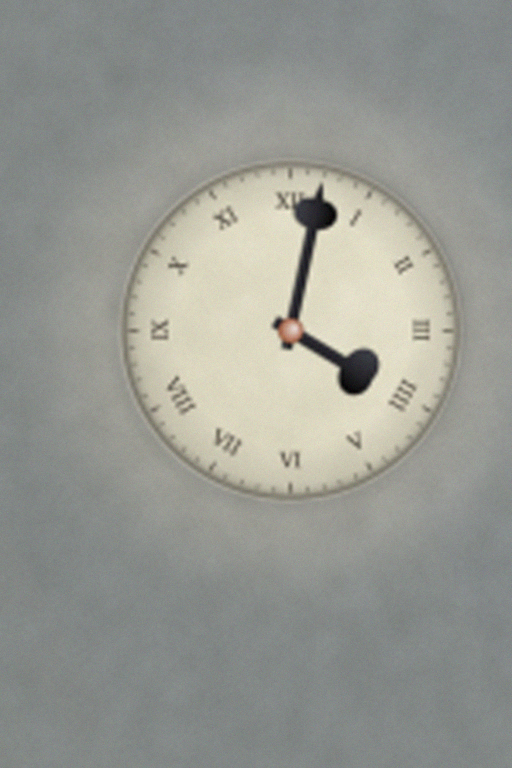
{"hour": 4, "minute": 2}
